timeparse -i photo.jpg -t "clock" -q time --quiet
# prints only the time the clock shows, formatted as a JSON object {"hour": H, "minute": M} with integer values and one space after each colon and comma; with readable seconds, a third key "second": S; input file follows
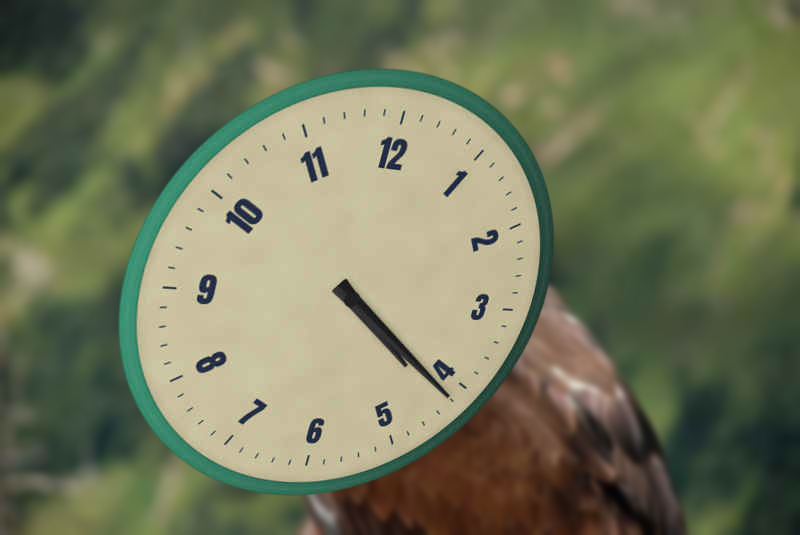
{"hour": 4, "minute": 21}
